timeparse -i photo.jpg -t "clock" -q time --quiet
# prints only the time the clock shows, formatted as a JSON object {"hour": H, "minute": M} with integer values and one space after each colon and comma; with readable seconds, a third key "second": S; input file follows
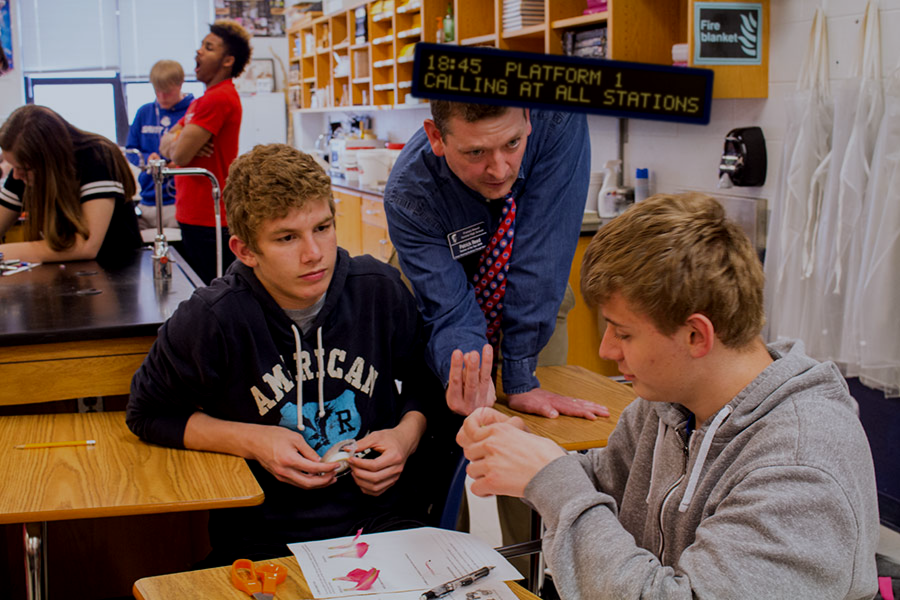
{"hour": 18, "minute": 45}
